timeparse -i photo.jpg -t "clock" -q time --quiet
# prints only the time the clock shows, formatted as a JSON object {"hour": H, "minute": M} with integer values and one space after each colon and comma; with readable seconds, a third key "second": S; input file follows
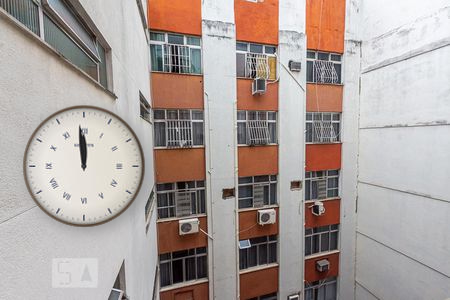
{"hour": 11, "minute": 59}
